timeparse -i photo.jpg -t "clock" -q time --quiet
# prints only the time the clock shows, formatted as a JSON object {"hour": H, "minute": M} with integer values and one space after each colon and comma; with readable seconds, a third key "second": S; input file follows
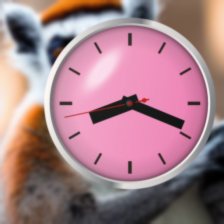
{"hour": 8, "minute": 18, "second": 43}
